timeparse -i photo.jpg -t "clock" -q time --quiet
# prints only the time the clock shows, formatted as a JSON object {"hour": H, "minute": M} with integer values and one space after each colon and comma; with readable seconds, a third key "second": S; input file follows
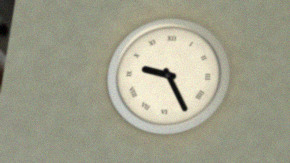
{"hour": 9, "minute": 25}
